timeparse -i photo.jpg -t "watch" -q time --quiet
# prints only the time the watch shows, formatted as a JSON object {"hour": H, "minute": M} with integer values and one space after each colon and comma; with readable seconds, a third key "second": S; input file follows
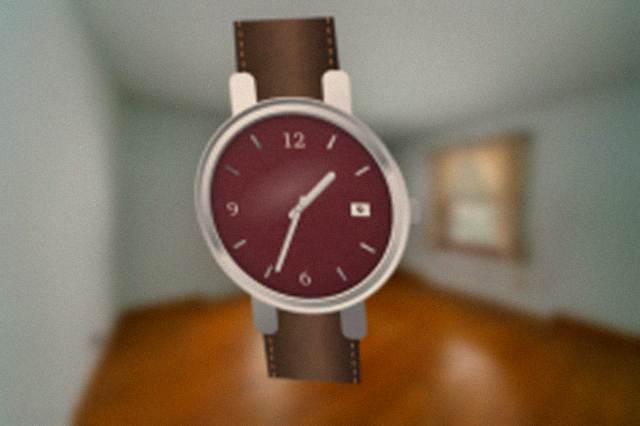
{"hour": 1, "minute": 34}
